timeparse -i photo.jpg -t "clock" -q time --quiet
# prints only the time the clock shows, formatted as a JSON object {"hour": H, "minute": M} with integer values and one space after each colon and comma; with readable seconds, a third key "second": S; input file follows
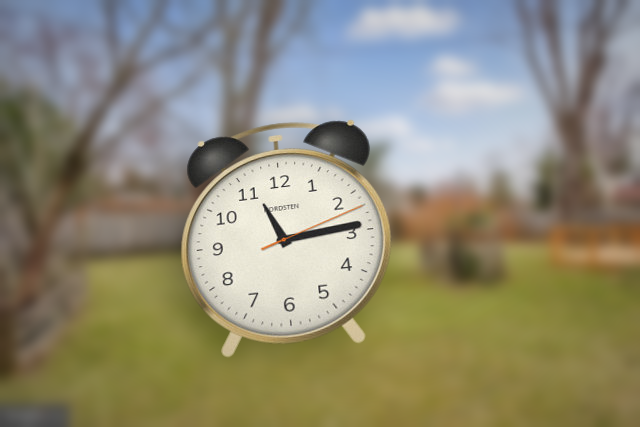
{"hour": 11, "minute": 14, "second": 12}
